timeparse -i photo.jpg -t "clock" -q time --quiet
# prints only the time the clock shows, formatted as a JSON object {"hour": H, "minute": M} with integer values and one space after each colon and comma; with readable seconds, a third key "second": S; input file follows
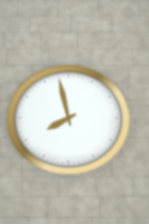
{"hour": 7, "minute": 58}
